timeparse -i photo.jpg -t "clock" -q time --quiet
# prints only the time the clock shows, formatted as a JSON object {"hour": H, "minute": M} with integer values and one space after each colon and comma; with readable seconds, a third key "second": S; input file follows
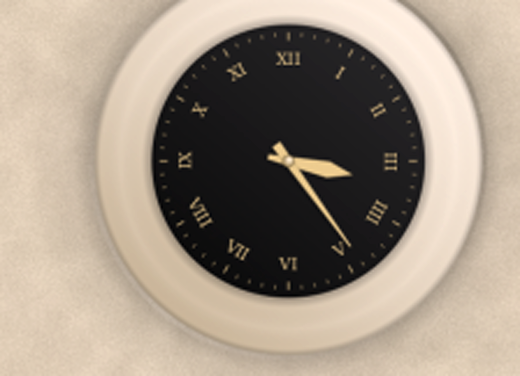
{"hour": 3, "minute": 24}
